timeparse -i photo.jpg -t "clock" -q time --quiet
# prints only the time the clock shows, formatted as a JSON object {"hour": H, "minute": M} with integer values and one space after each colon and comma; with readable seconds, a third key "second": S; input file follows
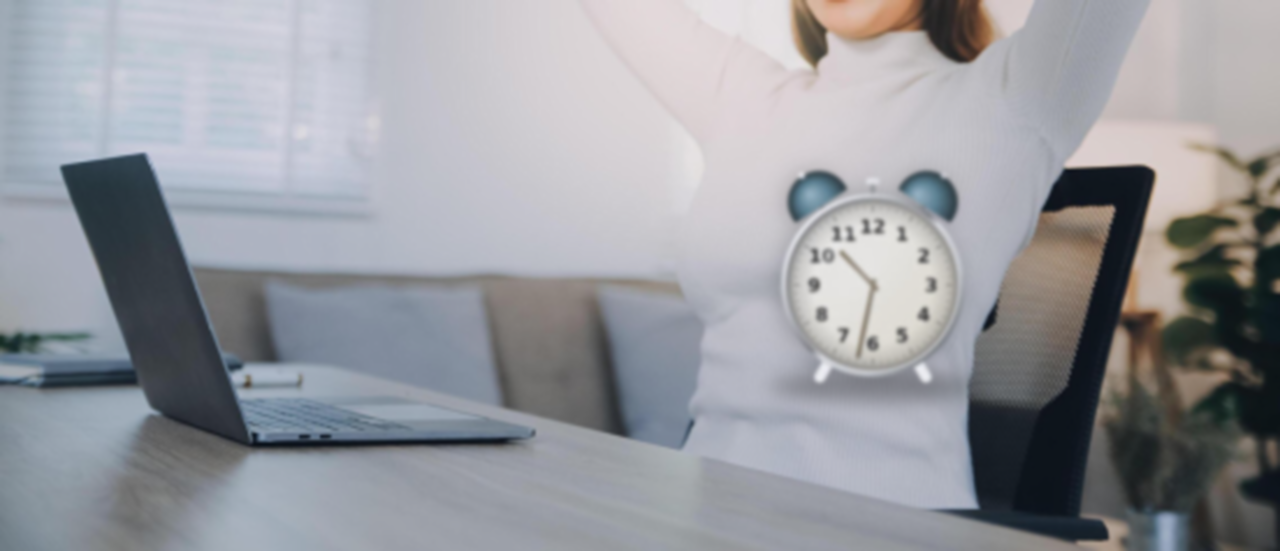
{"hour": 10, "minute": 32}
